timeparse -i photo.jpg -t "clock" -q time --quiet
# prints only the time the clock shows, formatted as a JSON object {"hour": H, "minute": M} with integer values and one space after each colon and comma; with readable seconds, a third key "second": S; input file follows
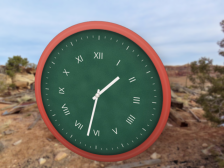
{"hour": 1, "minute": 32}
